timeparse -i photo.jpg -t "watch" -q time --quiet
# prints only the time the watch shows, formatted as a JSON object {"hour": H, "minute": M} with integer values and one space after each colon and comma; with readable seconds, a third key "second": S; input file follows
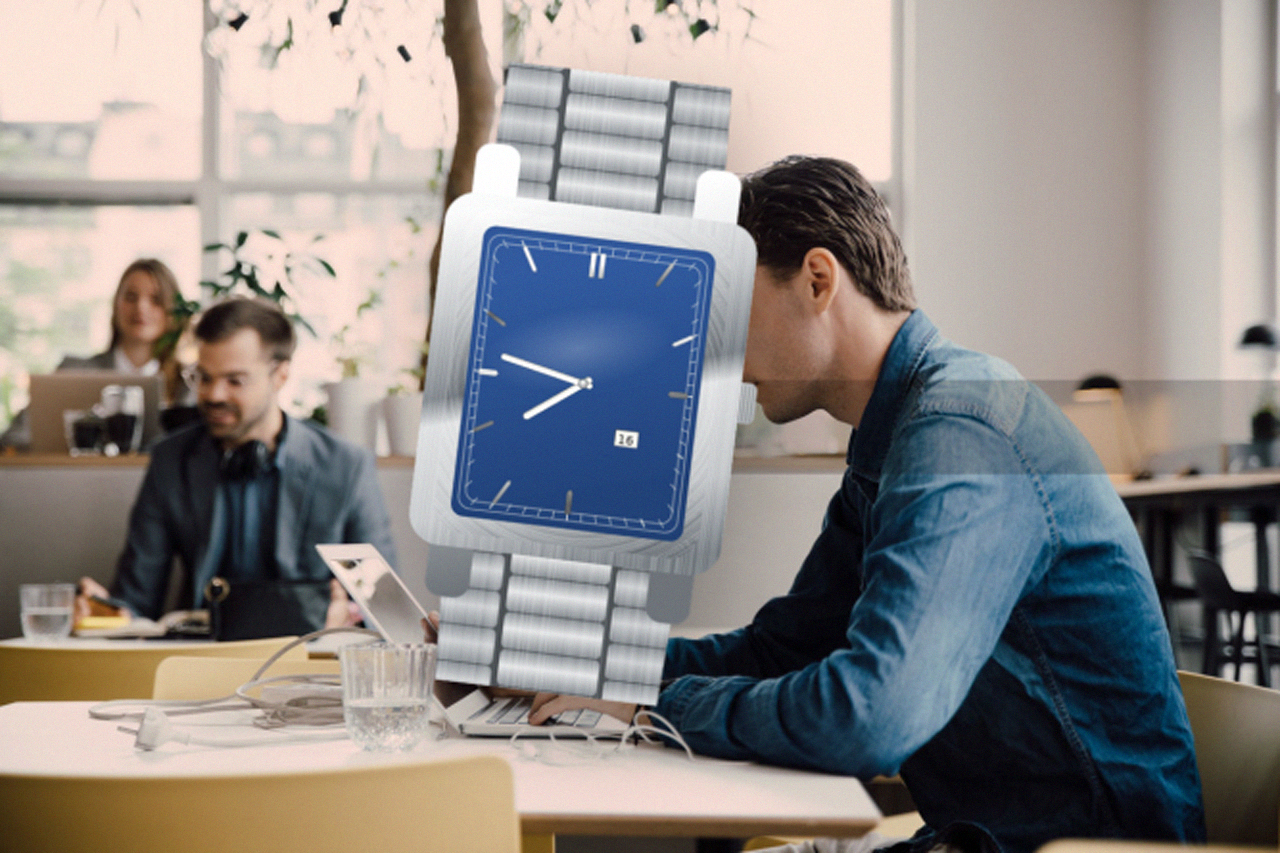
{"hour": 7, "minute": 47}
